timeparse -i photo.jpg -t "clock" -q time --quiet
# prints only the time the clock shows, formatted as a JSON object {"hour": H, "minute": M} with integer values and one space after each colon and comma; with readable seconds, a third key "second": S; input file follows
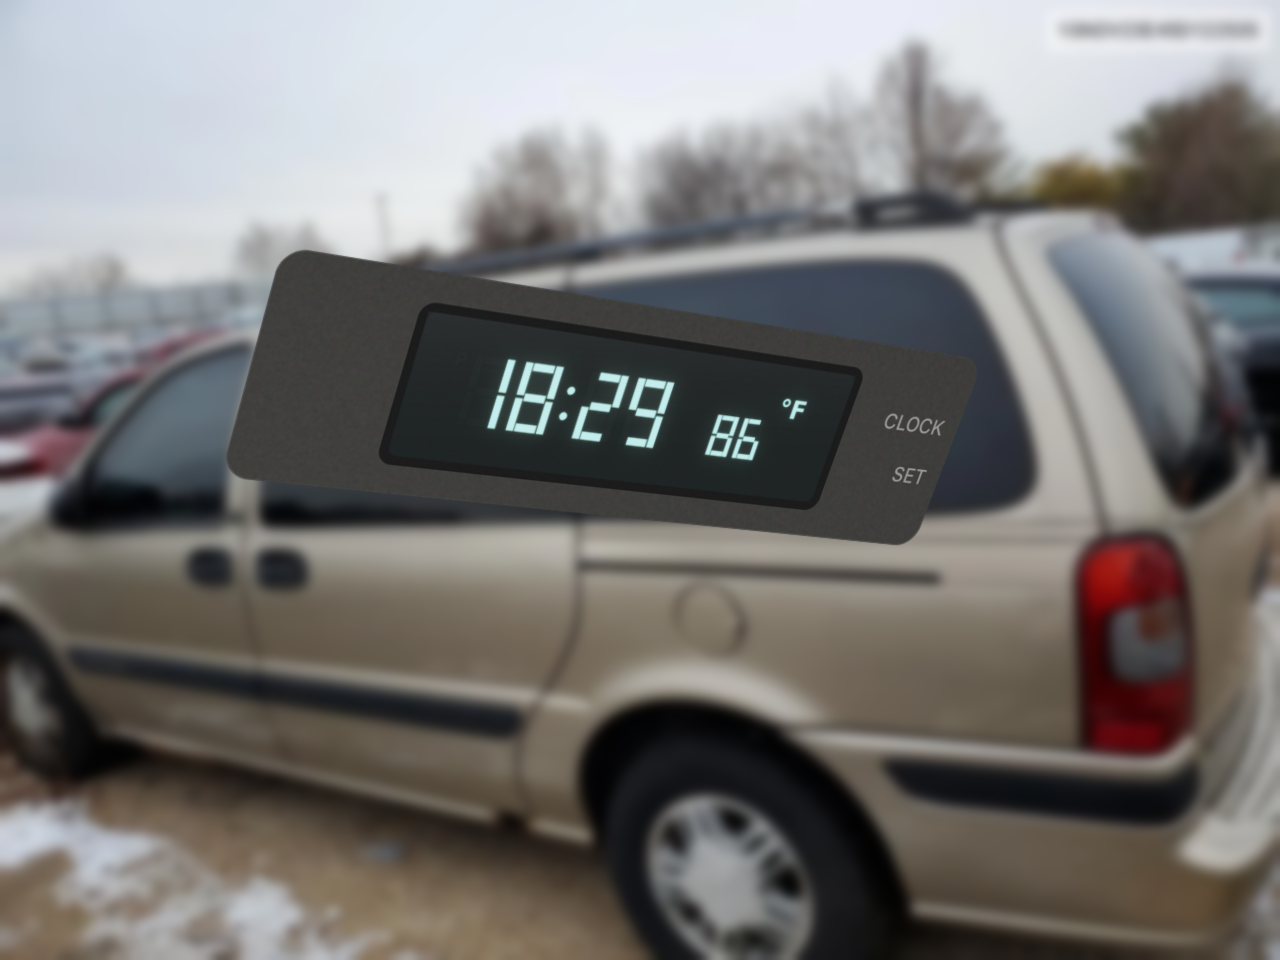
{"hour": 18, "minute": 29}
